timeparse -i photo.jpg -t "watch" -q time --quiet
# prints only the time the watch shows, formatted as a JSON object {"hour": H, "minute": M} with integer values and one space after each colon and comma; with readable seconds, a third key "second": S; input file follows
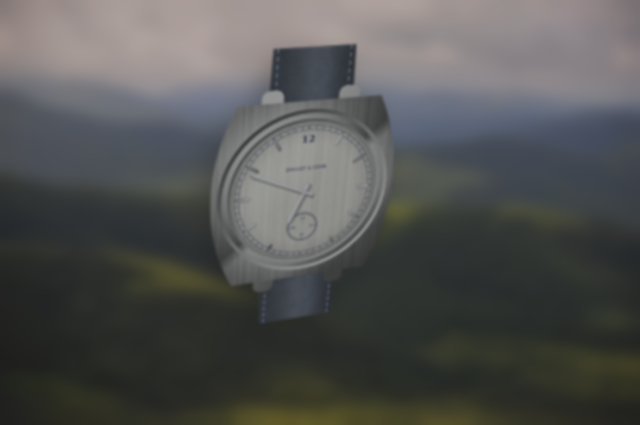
{"hour": 6, "minute": 49}
